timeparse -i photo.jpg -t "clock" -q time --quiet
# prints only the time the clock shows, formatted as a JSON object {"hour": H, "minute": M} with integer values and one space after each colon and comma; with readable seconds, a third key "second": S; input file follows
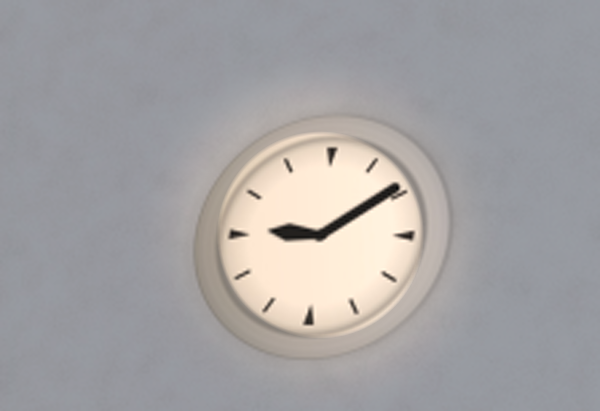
{"hour": 9, "minute": 9}
